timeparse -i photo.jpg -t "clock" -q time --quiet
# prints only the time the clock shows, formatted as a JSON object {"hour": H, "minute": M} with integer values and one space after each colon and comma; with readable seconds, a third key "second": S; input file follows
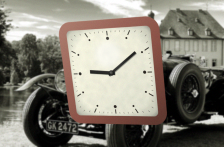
{"hour": 9, "minute": 9}
